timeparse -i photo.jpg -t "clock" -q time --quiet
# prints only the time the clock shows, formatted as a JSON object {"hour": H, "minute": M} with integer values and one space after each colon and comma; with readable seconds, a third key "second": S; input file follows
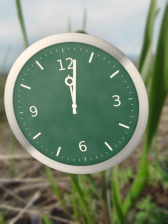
{"hour": 12, "minute": 2}
